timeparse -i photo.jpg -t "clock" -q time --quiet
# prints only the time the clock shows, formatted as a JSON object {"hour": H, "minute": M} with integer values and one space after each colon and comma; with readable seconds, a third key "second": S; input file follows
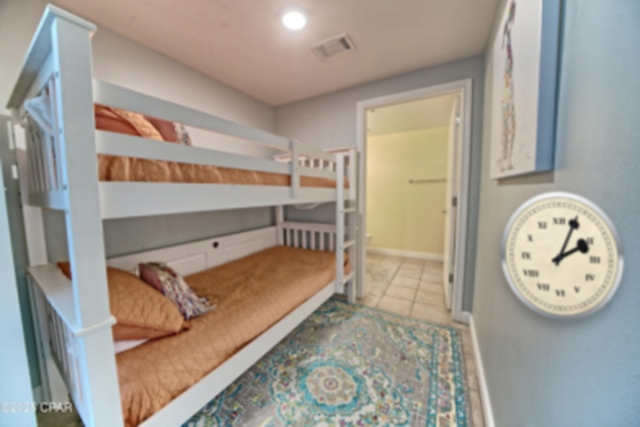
{"hour": 2, "minute": 4}
